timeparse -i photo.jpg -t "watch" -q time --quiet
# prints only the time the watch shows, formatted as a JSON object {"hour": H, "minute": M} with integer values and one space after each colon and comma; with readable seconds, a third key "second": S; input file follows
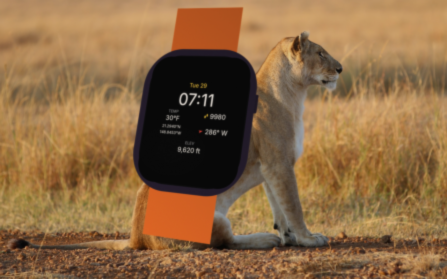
{"hour": 7, "minute": 11}
